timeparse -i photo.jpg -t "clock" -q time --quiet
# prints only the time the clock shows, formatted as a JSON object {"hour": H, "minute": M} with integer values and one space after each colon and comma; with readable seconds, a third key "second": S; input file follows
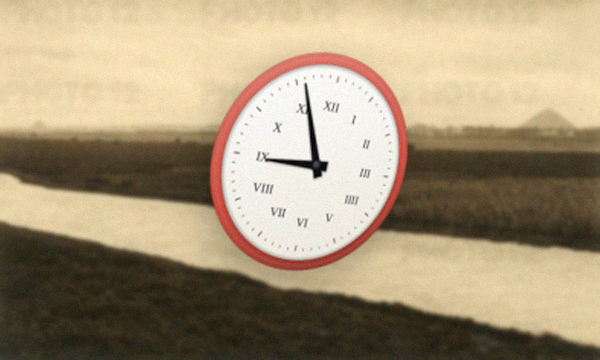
{"hour": 8, "minute": 56}
